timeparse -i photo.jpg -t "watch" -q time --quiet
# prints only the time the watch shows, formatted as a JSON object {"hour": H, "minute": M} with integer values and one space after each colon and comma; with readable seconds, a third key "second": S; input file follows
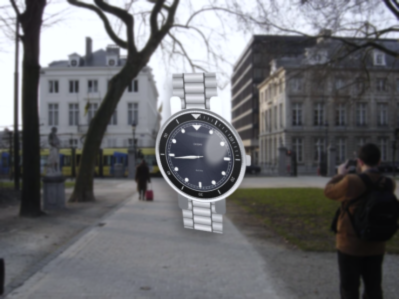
{"hour": 8, "minute": 44}
